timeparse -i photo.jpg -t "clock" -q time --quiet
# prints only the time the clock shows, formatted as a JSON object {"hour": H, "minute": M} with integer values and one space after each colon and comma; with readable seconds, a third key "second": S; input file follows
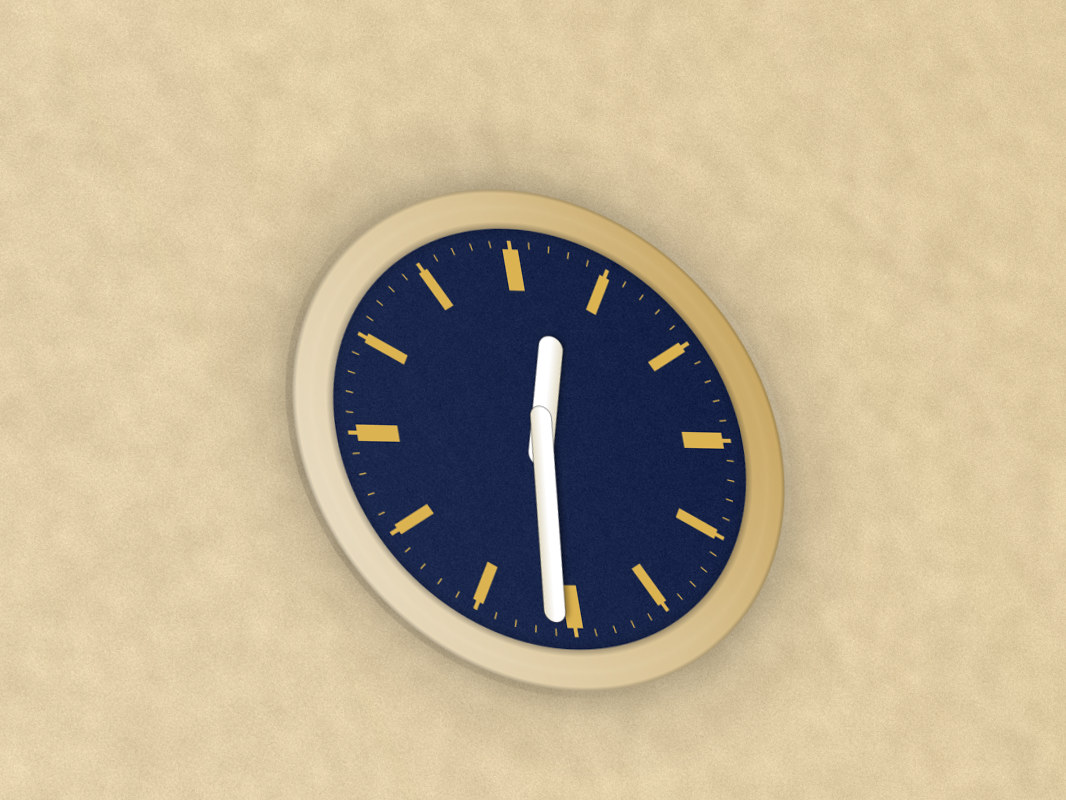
{"hour": 12, "minute": 31}
